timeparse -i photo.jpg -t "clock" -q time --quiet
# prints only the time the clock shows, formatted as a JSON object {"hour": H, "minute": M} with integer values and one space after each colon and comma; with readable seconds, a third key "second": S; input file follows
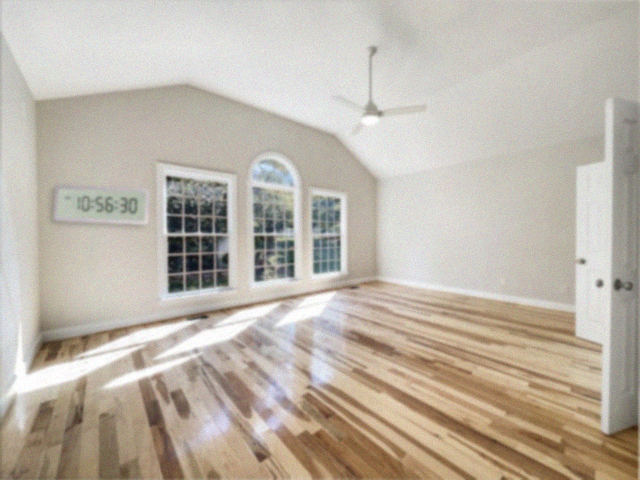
{"hour": 10, "minute": 56, "second": 30}
